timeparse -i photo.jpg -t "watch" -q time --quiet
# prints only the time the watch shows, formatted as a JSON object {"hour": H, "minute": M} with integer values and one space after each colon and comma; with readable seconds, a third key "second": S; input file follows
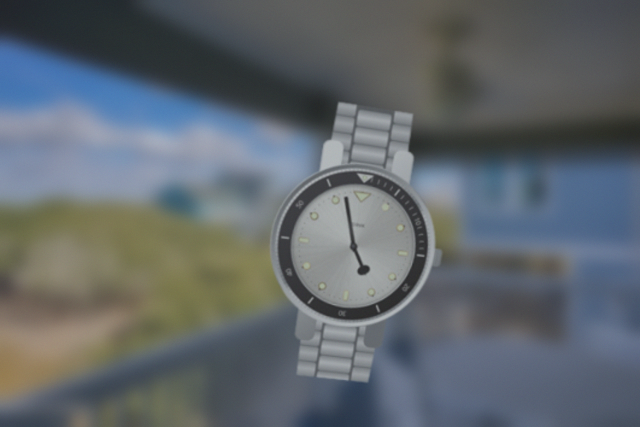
{"hour": 4, "minute": 57}
